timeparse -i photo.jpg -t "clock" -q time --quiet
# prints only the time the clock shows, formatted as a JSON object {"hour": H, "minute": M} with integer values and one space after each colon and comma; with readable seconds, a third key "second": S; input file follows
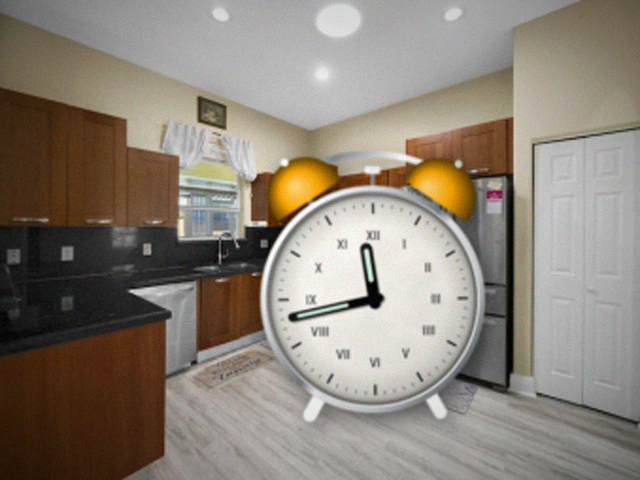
{"hour": 11, "minute": 43}
